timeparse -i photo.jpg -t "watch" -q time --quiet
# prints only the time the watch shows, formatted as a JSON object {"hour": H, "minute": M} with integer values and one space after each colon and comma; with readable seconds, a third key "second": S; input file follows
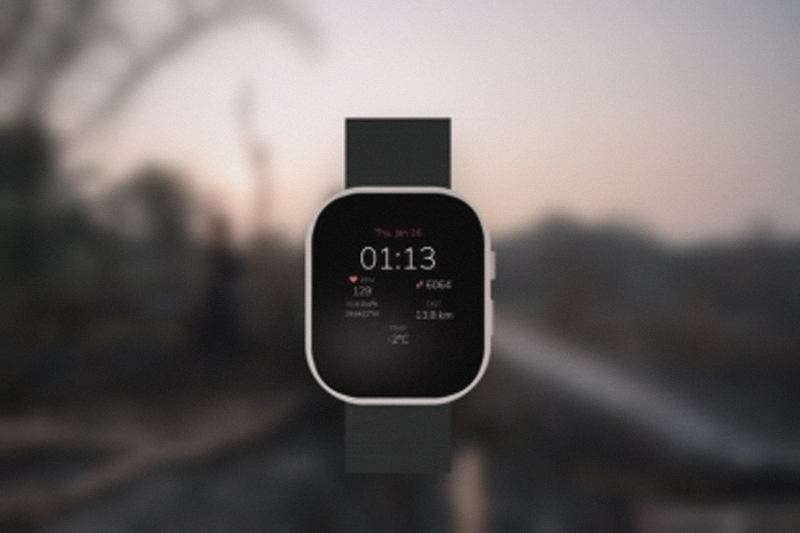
{"hour": 1, "minute": 13}
